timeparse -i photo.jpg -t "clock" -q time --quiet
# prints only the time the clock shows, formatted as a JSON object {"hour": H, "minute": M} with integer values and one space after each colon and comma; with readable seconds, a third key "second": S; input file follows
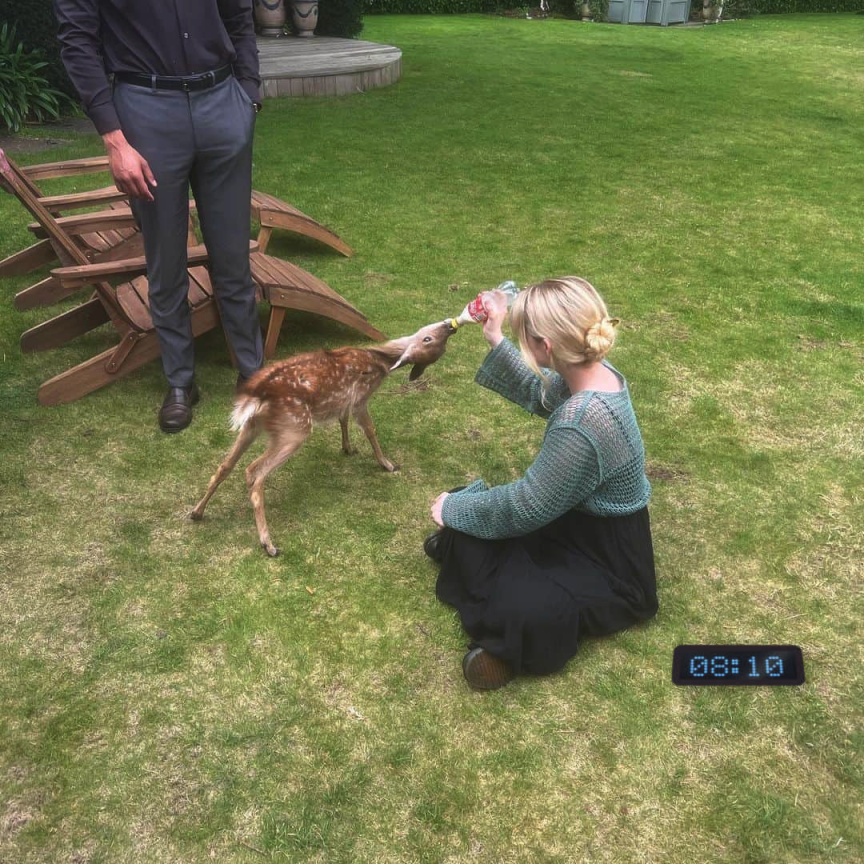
{"hour": 8, "minute": 10}
